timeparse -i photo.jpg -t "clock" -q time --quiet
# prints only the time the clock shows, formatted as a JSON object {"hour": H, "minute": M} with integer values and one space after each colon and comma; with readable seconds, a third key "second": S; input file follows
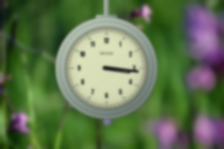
{"hour": 3, "minute": 16}
